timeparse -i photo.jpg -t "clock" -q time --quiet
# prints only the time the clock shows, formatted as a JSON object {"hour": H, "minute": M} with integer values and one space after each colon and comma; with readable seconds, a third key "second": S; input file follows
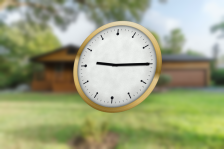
{"hour": 9, "minute": 15}
